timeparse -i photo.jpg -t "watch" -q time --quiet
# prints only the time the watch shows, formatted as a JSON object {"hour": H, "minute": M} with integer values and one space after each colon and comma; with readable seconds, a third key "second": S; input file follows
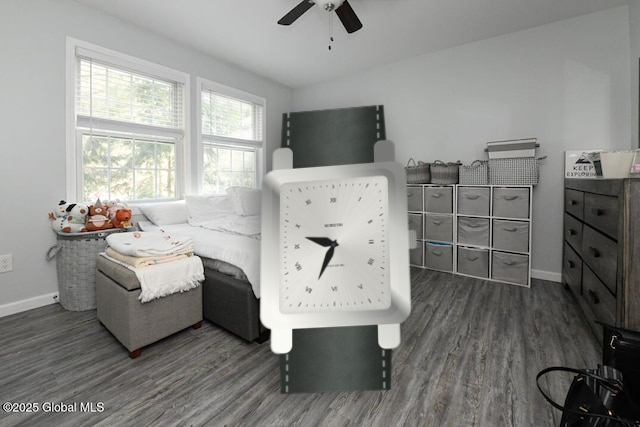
{"hour": 9, "minute": 34}
